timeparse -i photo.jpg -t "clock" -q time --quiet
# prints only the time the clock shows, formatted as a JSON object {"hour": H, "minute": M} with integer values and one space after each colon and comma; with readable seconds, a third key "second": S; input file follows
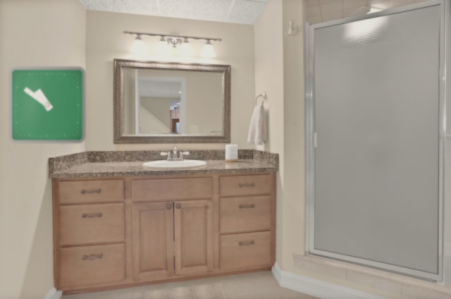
{"hour": 10, "minute": 51}
